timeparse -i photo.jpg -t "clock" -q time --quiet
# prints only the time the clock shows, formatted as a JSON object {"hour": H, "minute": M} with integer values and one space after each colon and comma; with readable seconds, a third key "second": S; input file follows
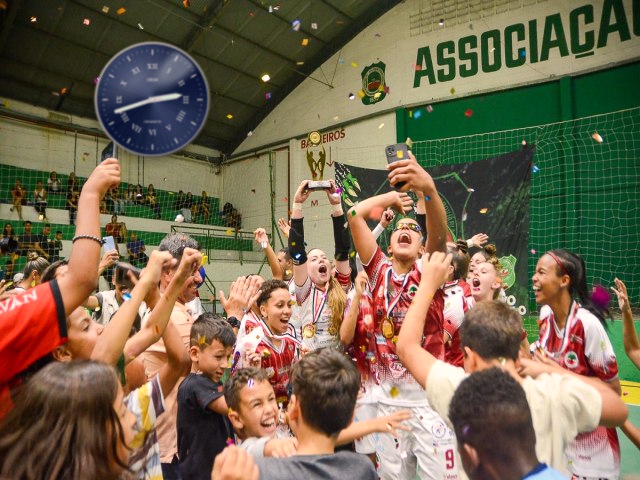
{"hour": 2, "minute": 42}
